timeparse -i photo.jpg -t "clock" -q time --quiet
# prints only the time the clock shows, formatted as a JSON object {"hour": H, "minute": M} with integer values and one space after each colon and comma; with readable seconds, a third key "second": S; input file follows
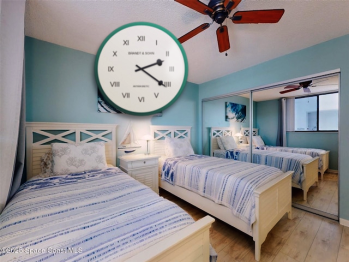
{"hour": 2, "minute": 21}
